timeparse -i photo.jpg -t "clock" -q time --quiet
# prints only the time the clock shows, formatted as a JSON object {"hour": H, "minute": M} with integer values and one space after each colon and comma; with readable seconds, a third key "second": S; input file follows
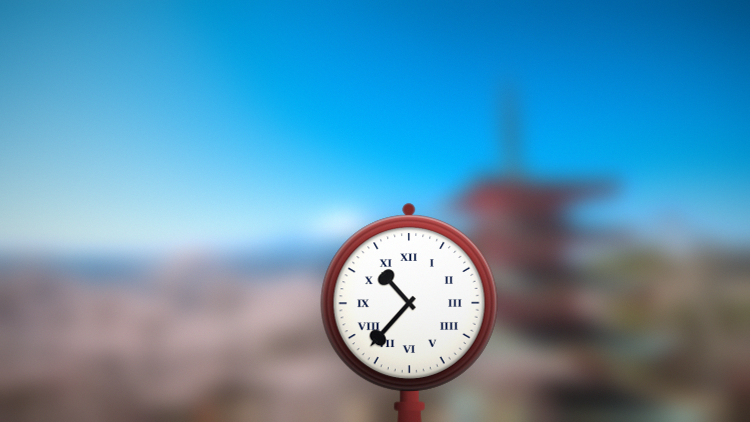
{"hour": 10, "minute": 37}
